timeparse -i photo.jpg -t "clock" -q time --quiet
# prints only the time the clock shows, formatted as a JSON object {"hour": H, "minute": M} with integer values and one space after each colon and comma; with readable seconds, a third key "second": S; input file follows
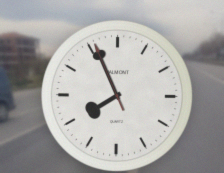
{"hour": 7, "minute": 55, "second": 56}
